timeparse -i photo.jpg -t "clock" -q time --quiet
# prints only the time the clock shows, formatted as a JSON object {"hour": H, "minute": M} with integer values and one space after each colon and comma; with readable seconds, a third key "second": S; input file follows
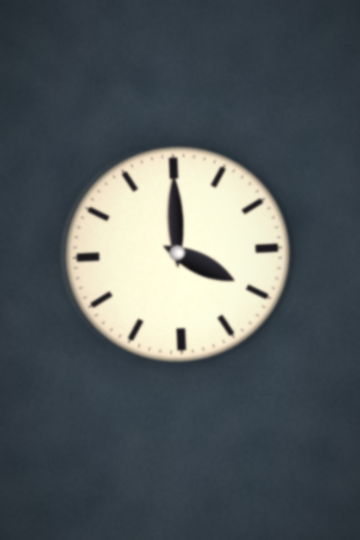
{"hour": 4, "minute": 0}
